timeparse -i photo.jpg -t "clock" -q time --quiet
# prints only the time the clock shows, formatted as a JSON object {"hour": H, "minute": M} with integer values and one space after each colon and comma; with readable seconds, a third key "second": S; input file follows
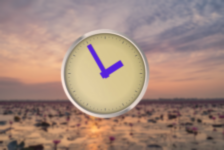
{"hour": 1, "minute": 55}
